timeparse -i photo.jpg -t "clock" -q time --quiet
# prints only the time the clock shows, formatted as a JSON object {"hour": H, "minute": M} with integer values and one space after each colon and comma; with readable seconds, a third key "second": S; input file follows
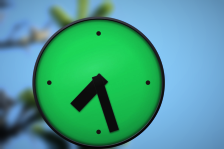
{"hour": 7, "minute": 27}
